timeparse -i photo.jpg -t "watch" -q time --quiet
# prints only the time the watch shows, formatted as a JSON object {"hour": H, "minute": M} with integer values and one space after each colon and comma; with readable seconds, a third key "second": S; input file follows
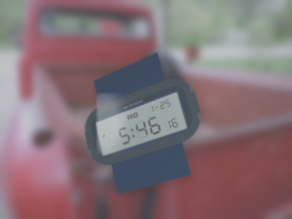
{"hour": 5, "minute": 46}
